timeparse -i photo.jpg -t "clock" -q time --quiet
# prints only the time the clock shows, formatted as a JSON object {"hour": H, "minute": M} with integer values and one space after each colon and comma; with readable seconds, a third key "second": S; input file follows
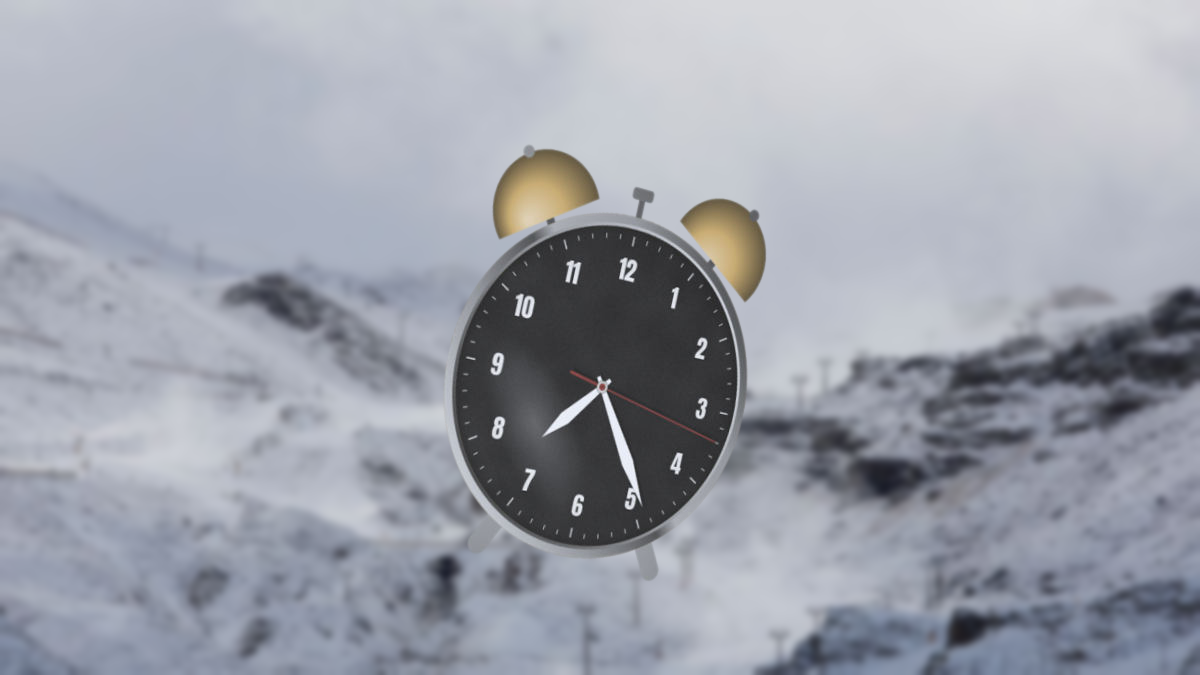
{"hour": 7, "minute": 24, "second": 17}
